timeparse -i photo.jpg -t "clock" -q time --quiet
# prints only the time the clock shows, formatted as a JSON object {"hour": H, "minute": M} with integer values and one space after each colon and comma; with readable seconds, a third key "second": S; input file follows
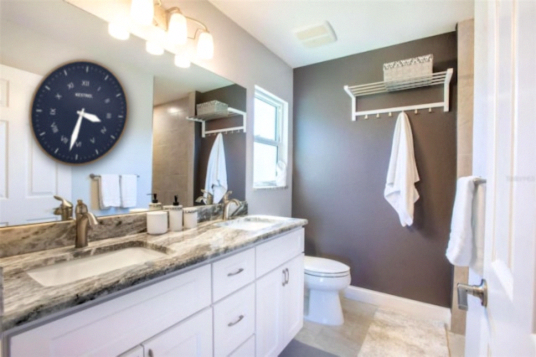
{"hour": 3, "minute": 32}
